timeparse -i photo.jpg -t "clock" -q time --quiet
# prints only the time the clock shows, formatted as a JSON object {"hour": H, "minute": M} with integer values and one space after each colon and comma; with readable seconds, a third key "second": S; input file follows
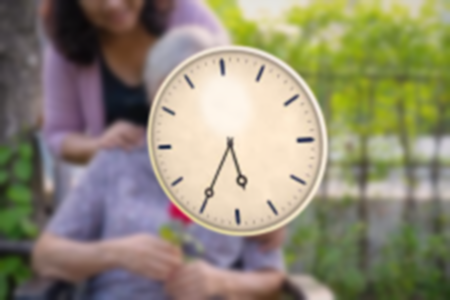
{"hour": 5, "minute": 35}
